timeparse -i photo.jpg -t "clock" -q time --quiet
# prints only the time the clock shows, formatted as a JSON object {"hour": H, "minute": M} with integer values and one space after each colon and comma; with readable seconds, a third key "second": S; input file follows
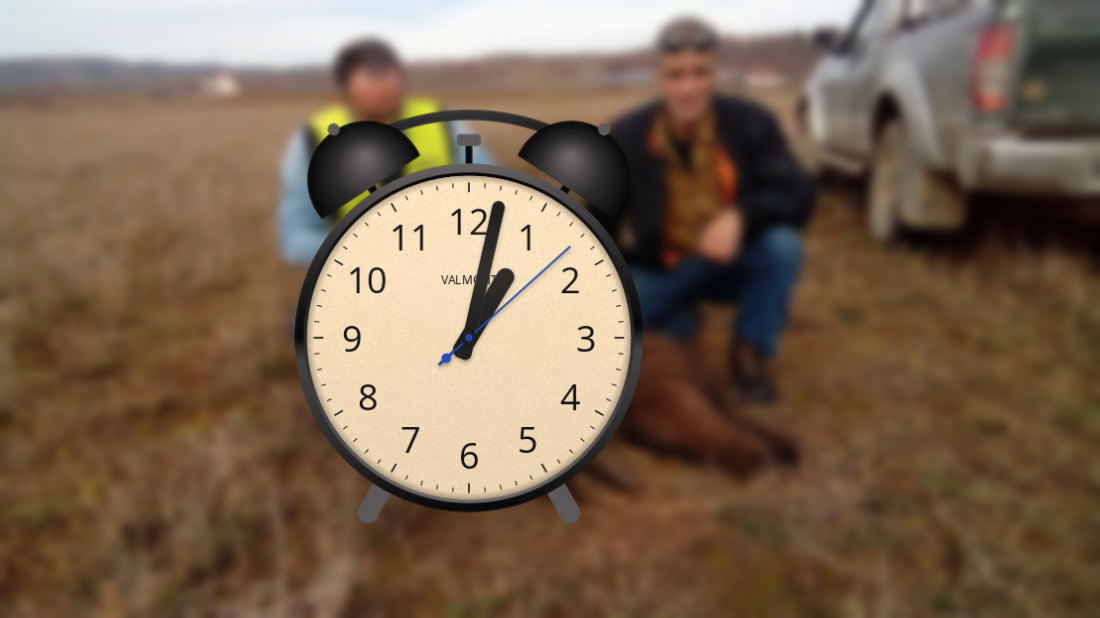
{"hour": 1, "minute": 2, "second": 8}
